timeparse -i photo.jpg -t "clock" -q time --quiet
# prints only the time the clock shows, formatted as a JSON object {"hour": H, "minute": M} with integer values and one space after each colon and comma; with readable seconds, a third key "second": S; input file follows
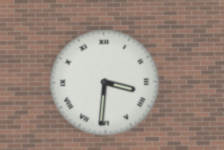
{"hour": 3, "minute": 31}
